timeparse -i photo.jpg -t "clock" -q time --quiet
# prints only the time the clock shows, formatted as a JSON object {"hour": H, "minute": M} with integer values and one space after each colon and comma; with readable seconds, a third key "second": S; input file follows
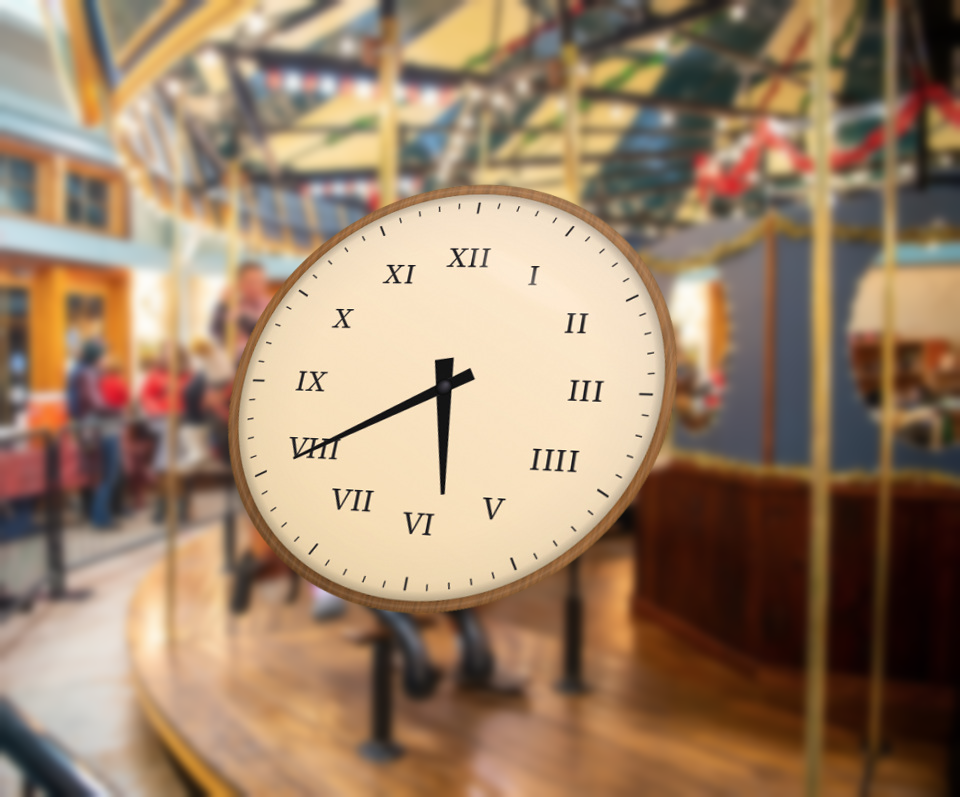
{"hour": 5, "minute": 40}
